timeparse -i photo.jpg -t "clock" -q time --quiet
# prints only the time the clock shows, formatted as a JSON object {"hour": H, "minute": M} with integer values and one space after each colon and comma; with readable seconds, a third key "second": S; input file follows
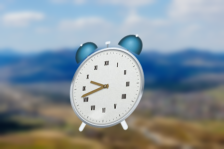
{"hour": 9, "minute": 42}
